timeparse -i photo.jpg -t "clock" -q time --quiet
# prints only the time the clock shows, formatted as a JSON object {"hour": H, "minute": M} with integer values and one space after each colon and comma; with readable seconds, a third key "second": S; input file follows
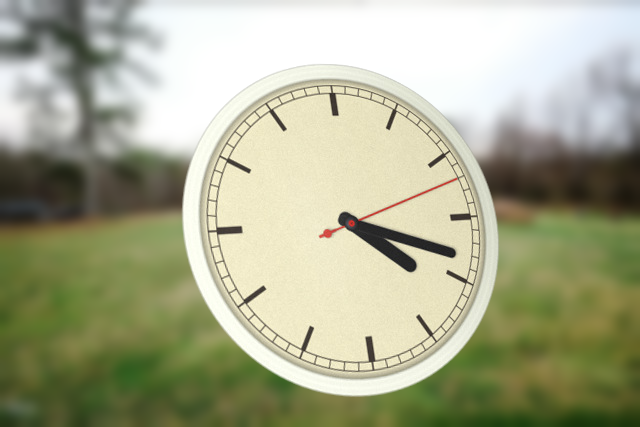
{"hour": 4, "minute": 18, "second": 12}
